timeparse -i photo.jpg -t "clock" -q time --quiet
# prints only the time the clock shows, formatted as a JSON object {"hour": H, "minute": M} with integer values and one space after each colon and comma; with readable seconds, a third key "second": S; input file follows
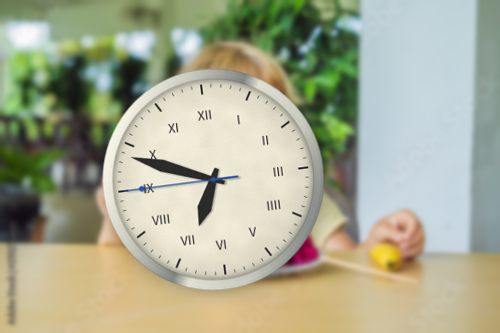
{"hour": 6, "minute": 48, "second": 45}
